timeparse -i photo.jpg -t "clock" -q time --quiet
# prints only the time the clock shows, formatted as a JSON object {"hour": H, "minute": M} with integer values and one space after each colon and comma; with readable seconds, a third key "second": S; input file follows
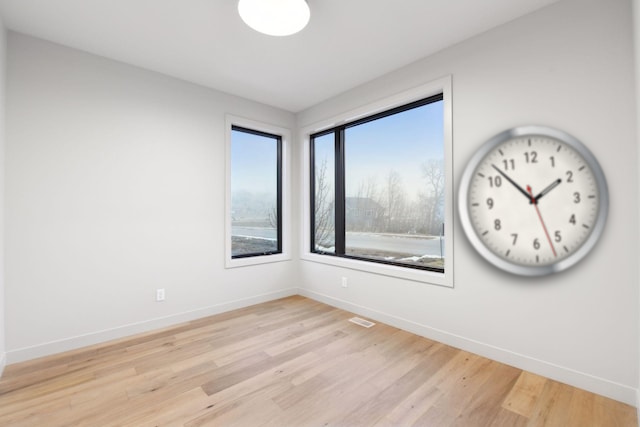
{"hour": 1, "minute": 52, "second": 27}
